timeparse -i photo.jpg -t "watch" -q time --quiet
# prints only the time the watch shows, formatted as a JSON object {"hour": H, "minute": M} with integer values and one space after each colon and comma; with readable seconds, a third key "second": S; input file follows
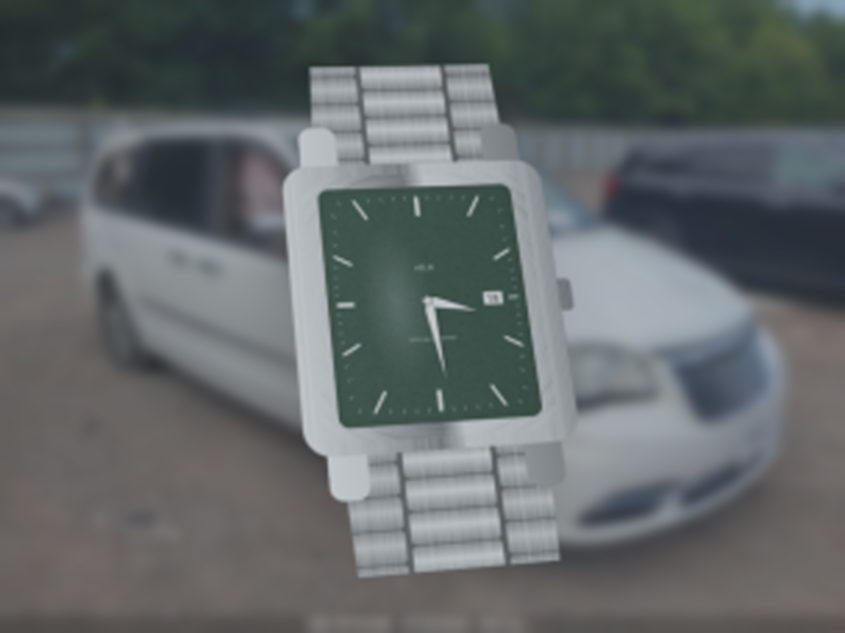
{"hour": 3, "minute": 29}
